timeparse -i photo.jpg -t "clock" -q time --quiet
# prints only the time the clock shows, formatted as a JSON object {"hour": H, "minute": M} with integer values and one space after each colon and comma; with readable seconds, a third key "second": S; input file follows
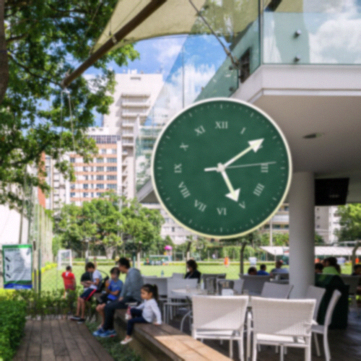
{"hour": 5, "minute": 9, "second": 14}
